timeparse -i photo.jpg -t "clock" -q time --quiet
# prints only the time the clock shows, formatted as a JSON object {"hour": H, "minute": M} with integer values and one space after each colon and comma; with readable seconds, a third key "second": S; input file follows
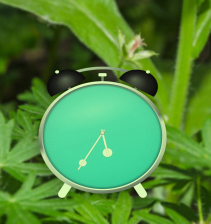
{"hour": 5, "minute": 35}
